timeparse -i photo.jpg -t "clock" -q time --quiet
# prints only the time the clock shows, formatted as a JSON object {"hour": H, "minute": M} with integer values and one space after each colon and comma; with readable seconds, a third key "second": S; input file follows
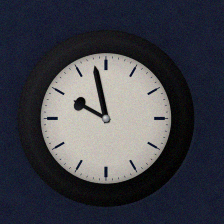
{"hour": 9, "minute": 58}
